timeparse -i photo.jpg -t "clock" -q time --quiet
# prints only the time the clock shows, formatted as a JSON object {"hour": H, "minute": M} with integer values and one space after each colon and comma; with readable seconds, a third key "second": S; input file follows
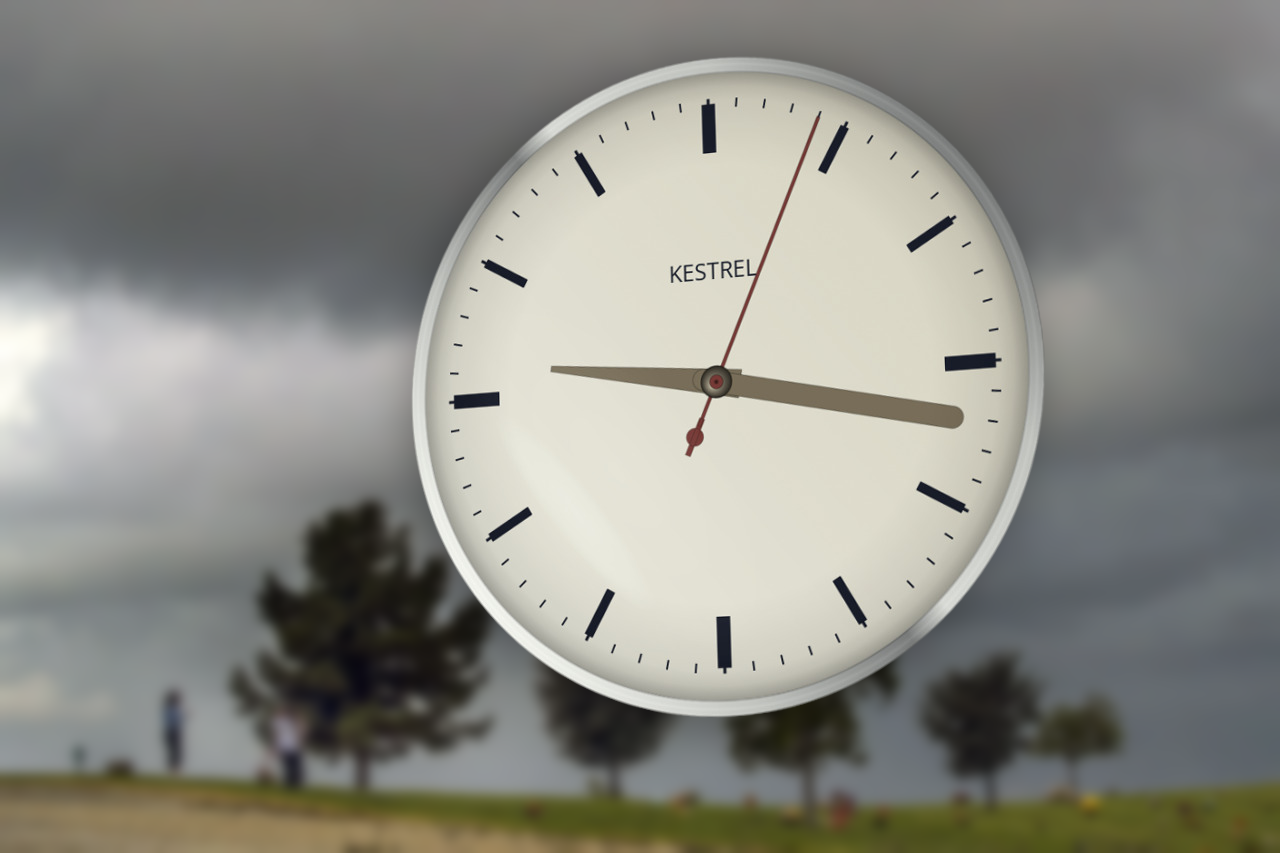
{"hour": 9, "minute": 17, "second": 4}
